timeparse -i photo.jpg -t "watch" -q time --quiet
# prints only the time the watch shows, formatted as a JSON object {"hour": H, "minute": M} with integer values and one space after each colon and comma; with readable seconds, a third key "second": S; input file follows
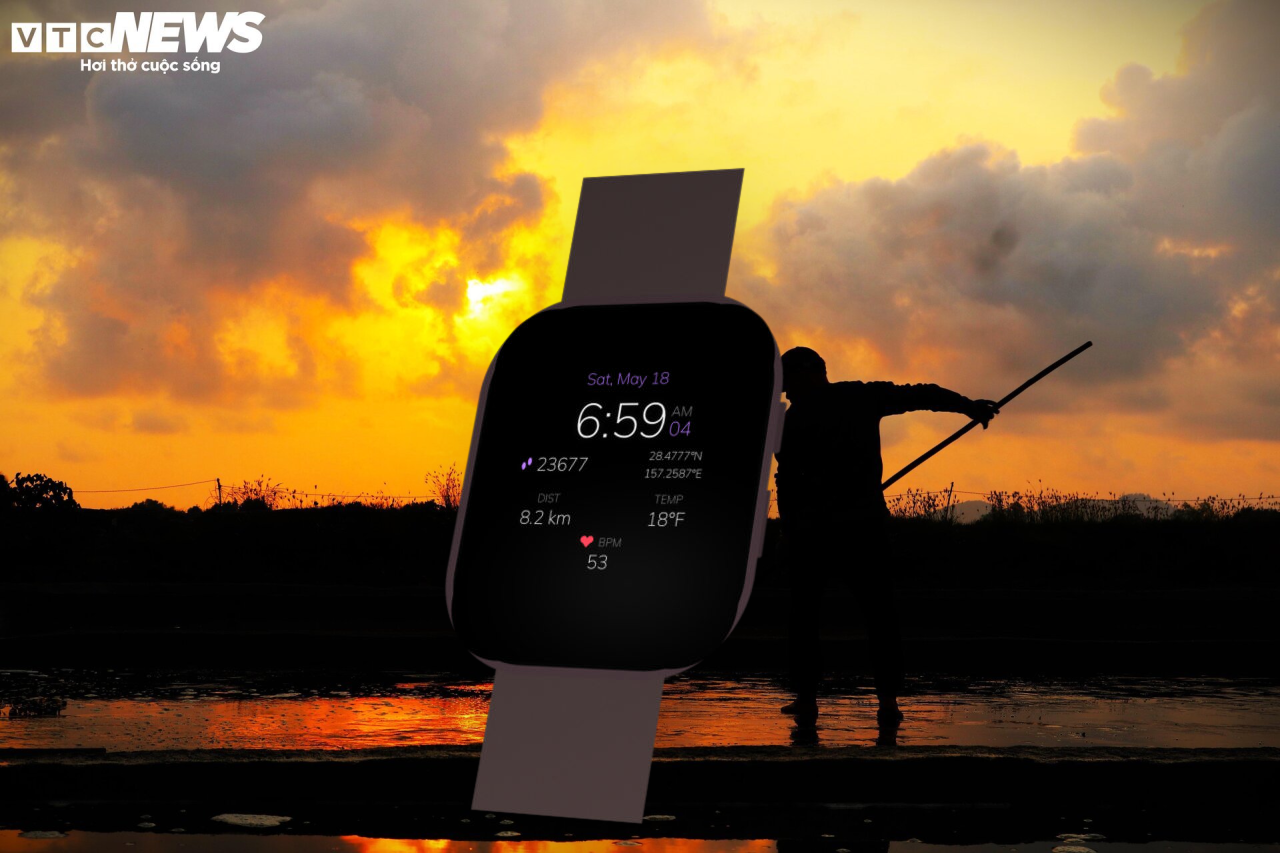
{"hour": 6, "minute": 59, "second": 4}
